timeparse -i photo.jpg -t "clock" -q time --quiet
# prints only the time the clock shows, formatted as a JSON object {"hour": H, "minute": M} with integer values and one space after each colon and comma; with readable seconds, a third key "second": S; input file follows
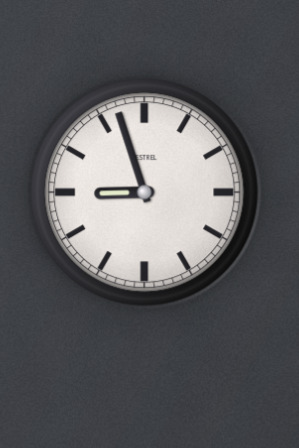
{"hour": 8, "minute": 57}
